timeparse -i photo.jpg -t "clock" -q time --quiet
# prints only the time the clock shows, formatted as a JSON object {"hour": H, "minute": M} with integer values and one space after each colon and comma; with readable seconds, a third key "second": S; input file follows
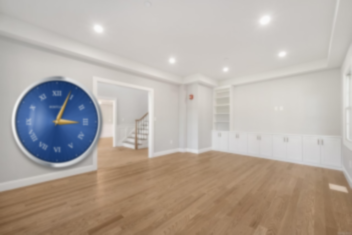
{"hour": 3, "minute": 4}
